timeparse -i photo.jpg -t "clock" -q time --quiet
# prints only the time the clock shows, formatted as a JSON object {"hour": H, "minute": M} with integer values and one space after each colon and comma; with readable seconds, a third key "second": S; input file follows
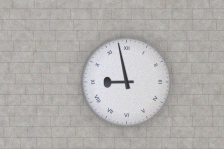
{"hour": 8, "minute": 58}
